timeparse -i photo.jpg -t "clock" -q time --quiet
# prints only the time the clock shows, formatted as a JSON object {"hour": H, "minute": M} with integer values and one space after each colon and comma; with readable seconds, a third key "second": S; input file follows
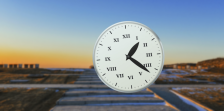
{"hour": 1, "minute": 22}
